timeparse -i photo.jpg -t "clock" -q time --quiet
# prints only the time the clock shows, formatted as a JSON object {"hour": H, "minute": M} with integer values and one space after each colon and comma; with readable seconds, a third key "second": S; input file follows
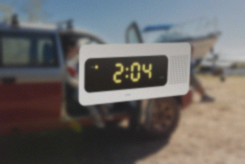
{"hour": 2, "minute": 4}
